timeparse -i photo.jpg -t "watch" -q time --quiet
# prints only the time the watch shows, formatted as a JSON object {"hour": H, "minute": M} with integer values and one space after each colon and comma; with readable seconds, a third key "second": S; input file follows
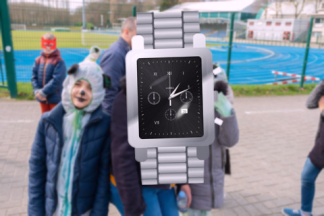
{"hour": 1, "minute": 11}
